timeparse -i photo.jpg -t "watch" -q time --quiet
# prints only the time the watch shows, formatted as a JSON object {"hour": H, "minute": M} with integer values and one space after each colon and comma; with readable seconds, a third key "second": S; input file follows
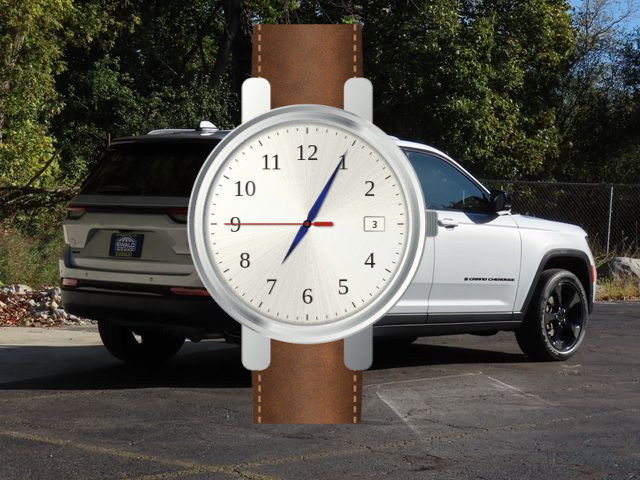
{"hour": 7, "minute": 4, "second": 45}
